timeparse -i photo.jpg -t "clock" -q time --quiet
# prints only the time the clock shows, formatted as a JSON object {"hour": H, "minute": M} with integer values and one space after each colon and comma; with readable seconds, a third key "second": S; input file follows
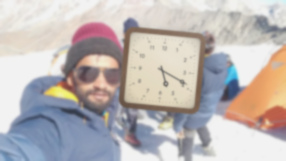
{"hour": 5, "minute": 19}
